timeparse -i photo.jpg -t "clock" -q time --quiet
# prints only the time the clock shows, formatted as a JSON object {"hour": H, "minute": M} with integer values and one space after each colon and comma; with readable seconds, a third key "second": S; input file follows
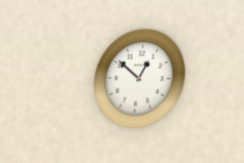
{"hour": 12, "minute": 51}
